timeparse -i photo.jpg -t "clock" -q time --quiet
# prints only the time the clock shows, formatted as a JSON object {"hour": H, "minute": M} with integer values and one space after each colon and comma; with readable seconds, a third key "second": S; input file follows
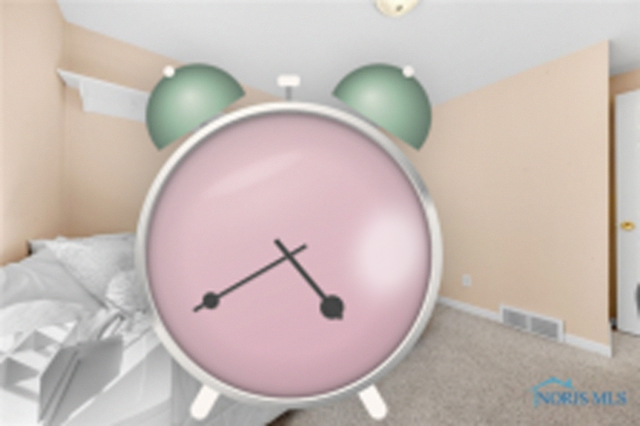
{"hour": 4, "minute": 40}
